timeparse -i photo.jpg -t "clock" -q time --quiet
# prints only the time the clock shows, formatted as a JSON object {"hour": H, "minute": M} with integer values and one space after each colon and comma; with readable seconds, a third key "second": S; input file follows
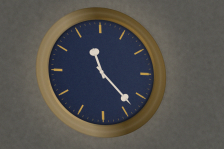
{"hour": 11, "minute": 23}
